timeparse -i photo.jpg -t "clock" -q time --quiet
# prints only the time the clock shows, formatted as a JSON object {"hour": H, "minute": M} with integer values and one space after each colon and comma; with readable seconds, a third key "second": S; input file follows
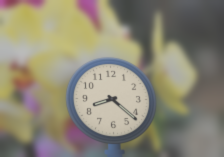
{"hour": 8, "minute": 22}
